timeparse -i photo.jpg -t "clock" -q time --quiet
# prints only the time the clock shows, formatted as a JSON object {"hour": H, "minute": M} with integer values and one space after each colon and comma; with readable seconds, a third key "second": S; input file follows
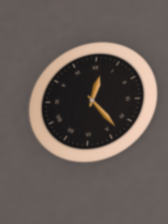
{"hour": 12, "minute": 23}
